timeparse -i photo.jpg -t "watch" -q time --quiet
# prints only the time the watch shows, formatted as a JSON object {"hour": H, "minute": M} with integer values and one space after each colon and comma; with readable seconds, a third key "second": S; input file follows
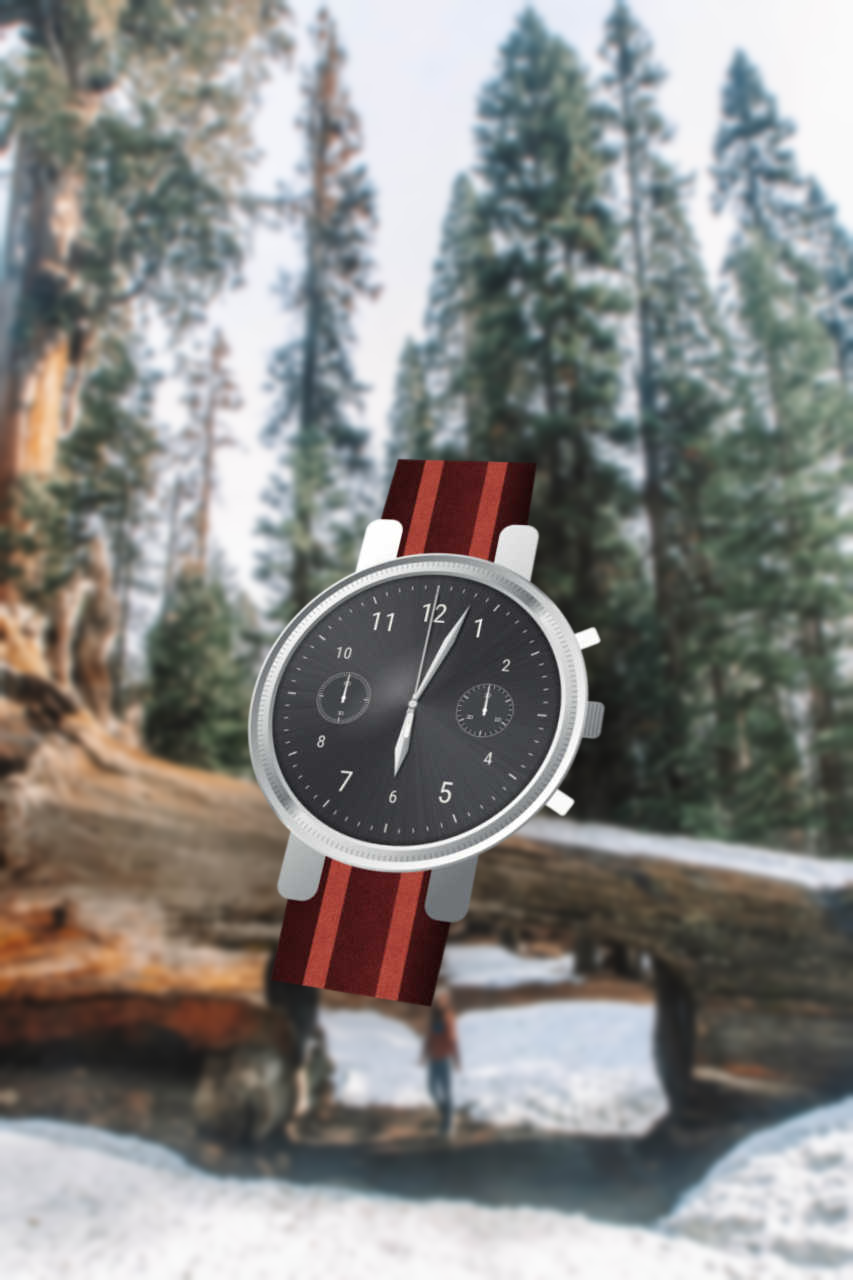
{"hour": 6, "minute": 3}
